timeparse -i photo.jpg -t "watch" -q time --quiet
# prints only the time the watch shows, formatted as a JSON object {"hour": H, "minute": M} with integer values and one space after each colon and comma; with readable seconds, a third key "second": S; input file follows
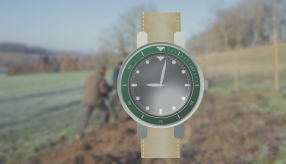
{"hour": 9, "minute": 2}
